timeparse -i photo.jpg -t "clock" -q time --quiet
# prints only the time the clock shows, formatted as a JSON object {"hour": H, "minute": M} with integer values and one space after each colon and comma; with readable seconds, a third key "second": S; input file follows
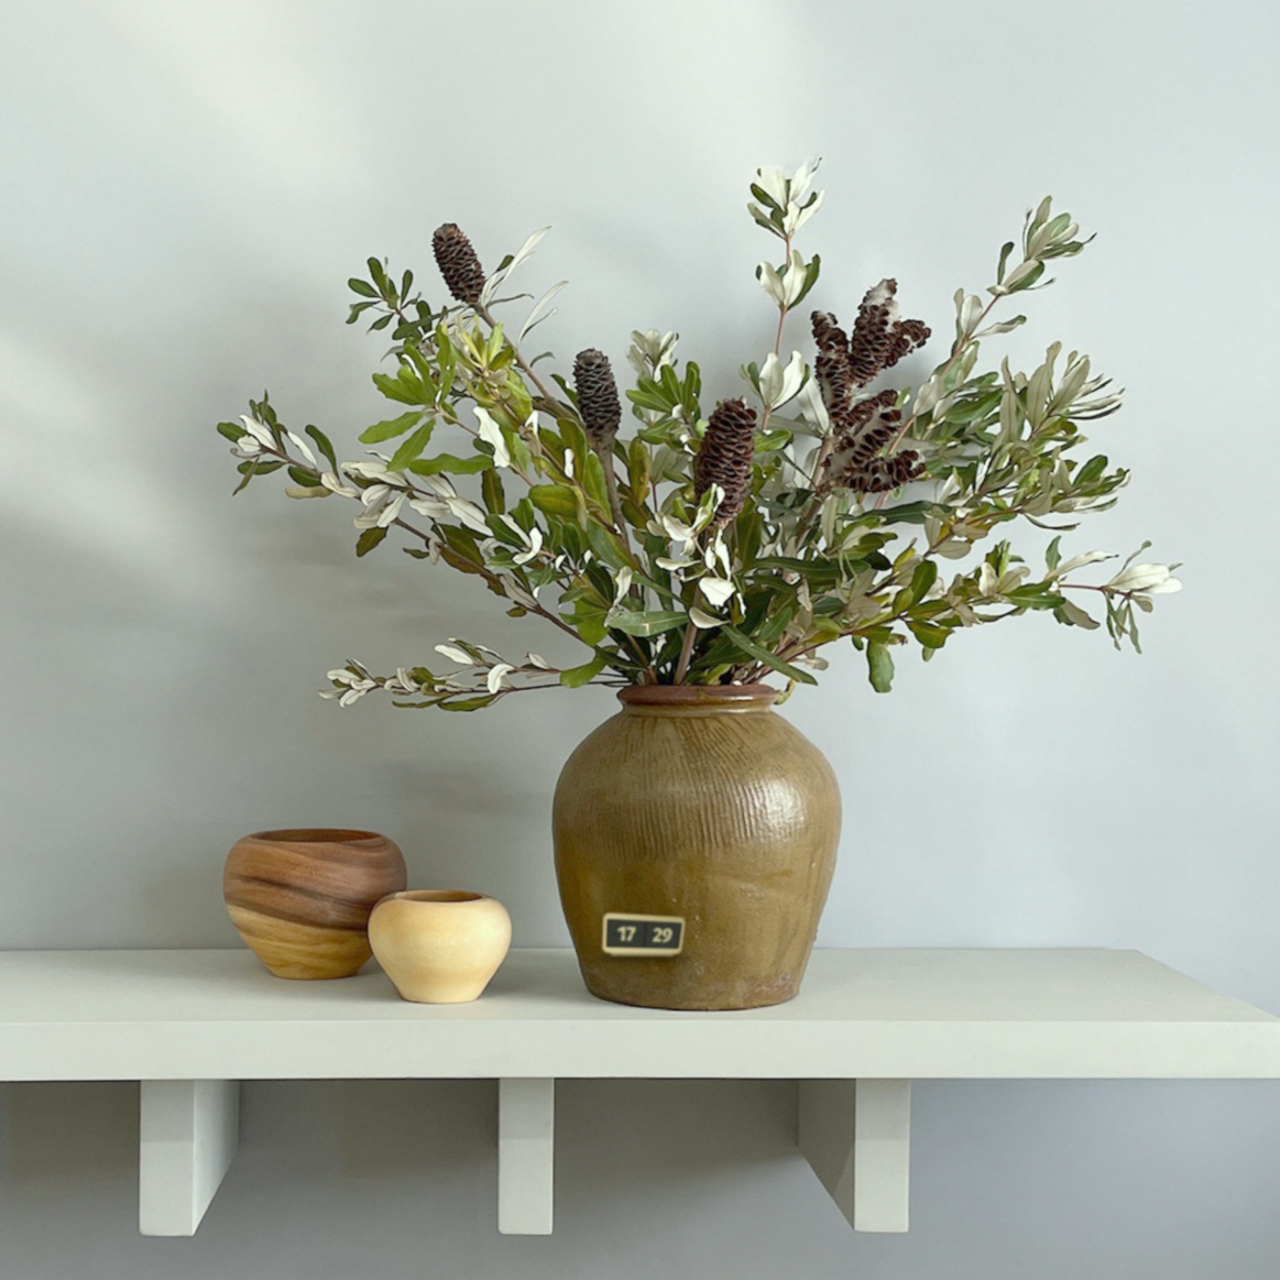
{"hour": 17, "minute": 29}
